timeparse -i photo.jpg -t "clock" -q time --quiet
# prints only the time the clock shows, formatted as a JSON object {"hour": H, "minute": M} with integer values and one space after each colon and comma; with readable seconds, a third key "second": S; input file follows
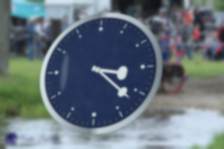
{"hour": 3, "minute": 22}
